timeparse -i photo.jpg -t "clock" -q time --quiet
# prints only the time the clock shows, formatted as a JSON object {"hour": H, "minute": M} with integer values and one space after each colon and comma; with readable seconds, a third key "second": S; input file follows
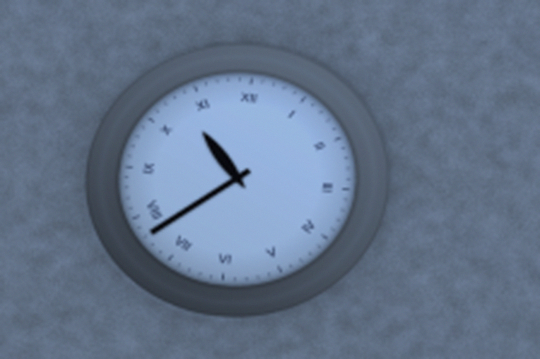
{"hour": 10, "minute": 38}
